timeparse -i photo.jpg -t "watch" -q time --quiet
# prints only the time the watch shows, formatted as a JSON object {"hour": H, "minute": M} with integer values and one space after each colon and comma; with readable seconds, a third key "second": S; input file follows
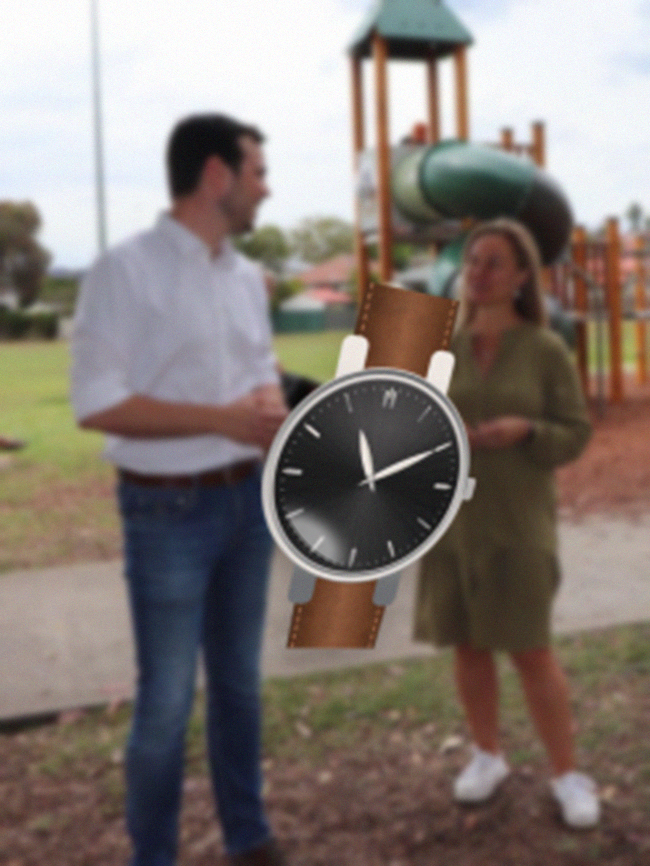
{"hour": 11, "minute": 10}
